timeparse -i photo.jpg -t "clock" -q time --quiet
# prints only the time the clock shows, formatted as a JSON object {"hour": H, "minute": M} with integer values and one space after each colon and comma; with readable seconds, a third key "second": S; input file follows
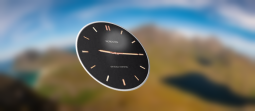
{"hour": 9, "minute": 15}
